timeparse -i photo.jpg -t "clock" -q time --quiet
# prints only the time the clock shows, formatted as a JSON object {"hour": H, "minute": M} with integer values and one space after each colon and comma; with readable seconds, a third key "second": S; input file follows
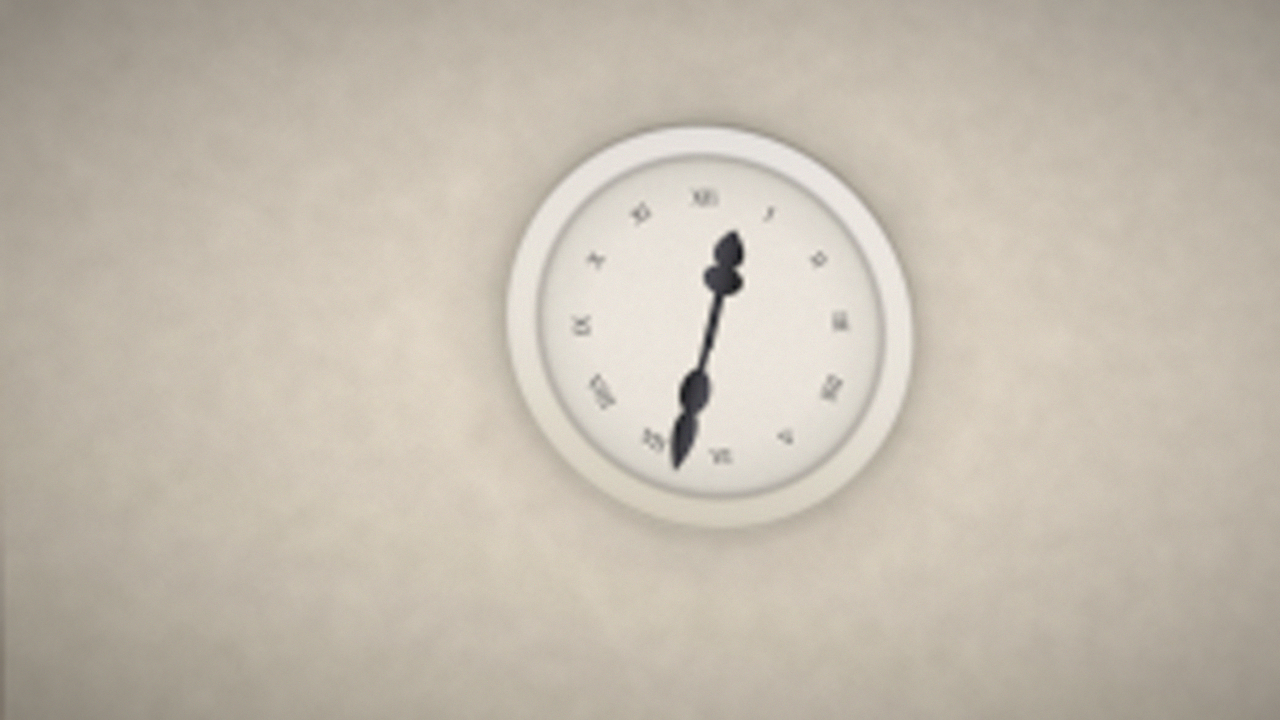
{"hour": 12, "minute": 33}
